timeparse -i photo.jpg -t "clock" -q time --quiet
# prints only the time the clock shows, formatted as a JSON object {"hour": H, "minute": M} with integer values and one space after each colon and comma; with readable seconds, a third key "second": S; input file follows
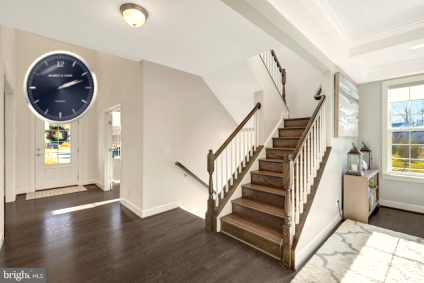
{"hour": 2, "minute": 12}
